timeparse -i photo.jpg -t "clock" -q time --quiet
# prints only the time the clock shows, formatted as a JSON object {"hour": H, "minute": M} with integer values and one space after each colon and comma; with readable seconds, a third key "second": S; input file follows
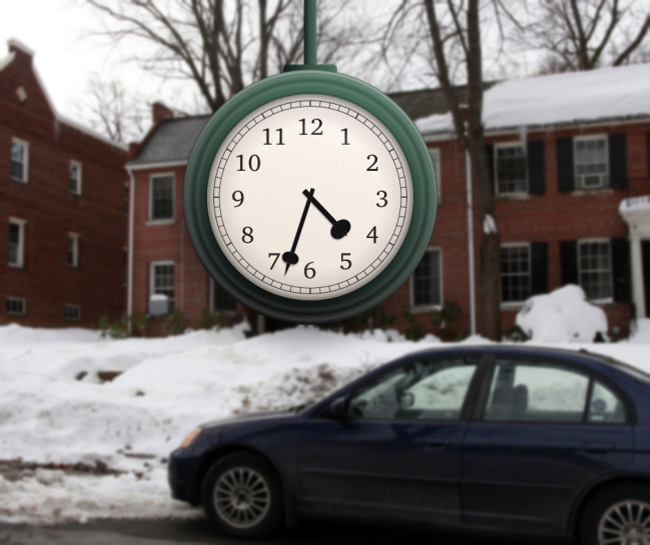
{"hour": 4, "minute": 33}
